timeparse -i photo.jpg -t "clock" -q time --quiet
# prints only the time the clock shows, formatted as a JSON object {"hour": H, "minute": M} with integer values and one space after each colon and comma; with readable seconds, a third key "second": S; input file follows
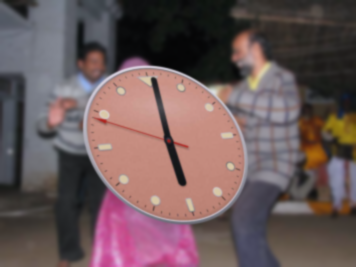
{"hour": 6, "minute": 0, "second": 49}
